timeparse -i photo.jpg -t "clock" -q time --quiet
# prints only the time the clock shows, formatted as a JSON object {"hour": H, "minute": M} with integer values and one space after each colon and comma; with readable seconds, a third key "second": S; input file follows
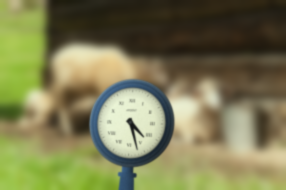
{"hour": 4, "minute": 27}
